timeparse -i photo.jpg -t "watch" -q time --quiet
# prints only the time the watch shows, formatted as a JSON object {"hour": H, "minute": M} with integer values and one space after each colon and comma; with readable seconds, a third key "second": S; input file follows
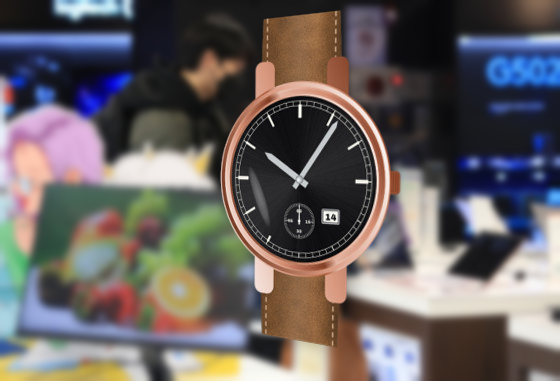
{"hour": 10, "minute": 6}
